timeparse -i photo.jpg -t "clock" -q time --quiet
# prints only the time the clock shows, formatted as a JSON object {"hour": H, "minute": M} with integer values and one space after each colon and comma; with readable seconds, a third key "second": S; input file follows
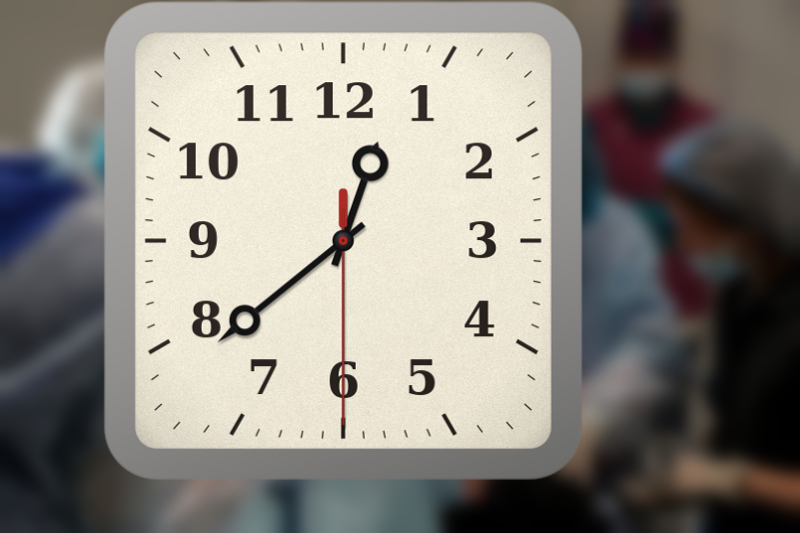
{"hour": 12, "minute": 38, "second": 30}
